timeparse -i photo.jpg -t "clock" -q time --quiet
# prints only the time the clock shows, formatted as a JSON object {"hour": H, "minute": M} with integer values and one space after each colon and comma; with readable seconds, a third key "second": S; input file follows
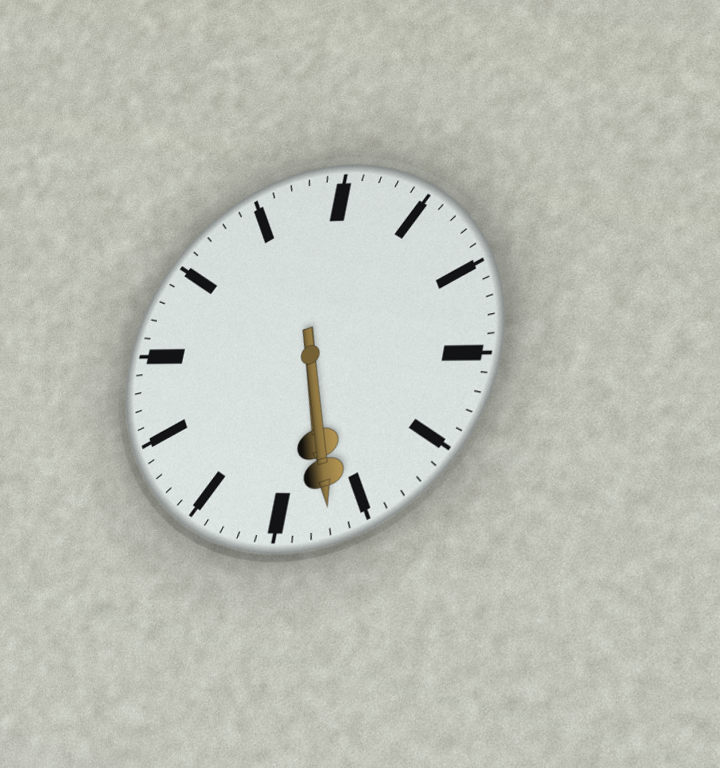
{"hour": 5, "minute": 27}
